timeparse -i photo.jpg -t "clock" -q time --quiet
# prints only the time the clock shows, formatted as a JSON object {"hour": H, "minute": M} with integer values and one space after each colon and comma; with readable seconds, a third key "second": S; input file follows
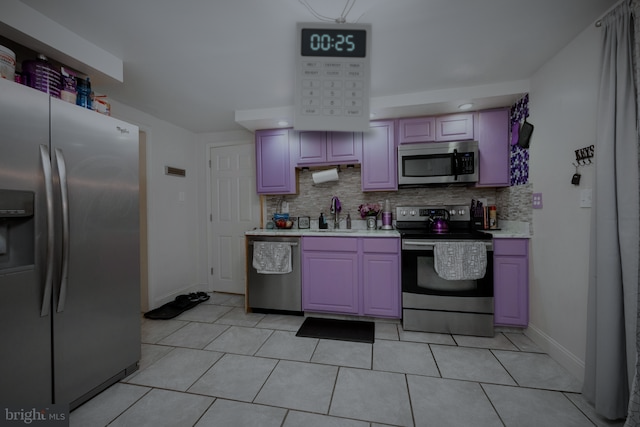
{"hour": 0, "minute": 25}
